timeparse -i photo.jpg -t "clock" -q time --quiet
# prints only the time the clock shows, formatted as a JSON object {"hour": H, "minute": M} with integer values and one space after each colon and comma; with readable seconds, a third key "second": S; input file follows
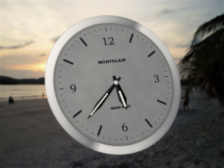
{"hour": 5, "minute": 38}
